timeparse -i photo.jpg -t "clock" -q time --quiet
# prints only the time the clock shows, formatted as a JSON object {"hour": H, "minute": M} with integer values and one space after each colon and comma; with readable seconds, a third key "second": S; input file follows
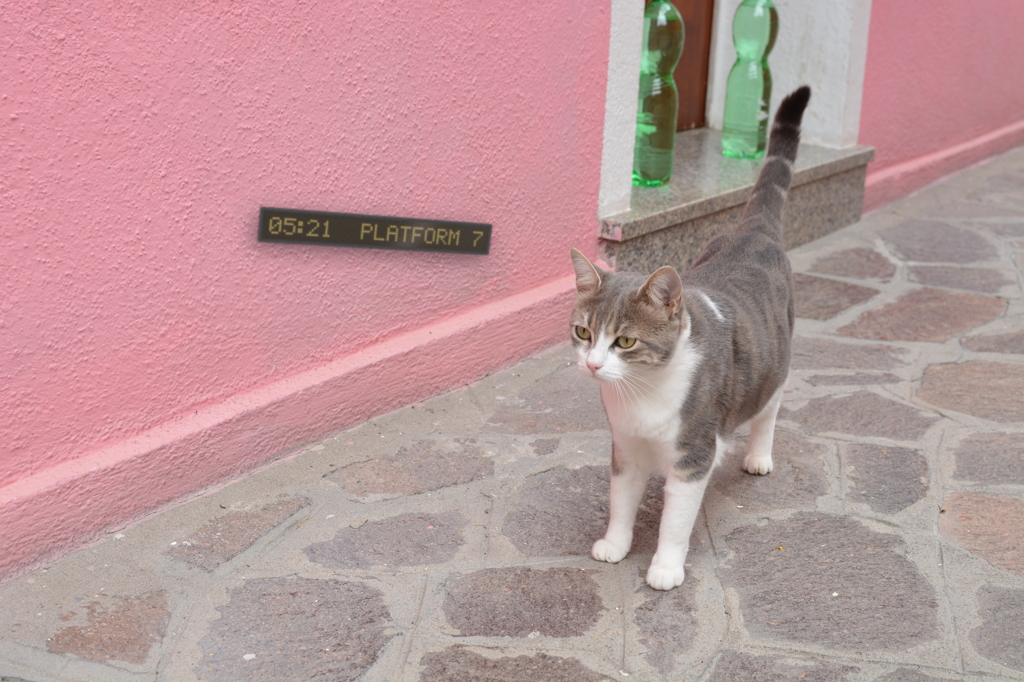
{"hour": 5, "minute": 21}
